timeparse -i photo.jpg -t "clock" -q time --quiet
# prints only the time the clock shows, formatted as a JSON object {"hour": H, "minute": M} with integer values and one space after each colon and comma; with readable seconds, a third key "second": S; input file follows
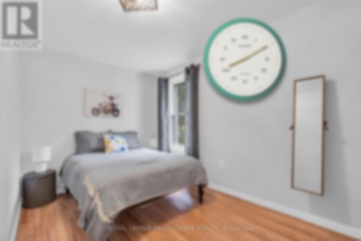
{"hour": 8, "minute": 10}
